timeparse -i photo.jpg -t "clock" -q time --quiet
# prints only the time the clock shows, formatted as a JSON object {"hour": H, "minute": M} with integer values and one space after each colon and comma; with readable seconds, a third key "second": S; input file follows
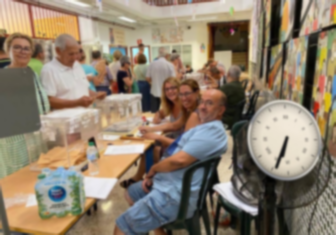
{"hour": 6, "minute": 34}
